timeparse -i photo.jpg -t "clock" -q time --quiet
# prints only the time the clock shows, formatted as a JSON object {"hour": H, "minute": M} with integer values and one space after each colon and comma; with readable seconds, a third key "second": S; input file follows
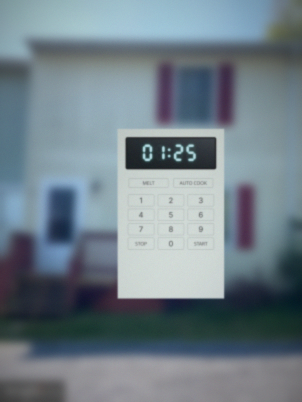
{"hour": 1, "minute": 25}
